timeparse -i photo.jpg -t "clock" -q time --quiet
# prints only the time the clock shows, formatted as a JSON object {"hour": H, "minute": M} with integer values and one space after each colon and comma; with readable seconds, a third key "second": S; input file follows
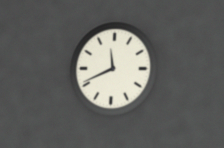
{"hour": 11, "minute": 41}
